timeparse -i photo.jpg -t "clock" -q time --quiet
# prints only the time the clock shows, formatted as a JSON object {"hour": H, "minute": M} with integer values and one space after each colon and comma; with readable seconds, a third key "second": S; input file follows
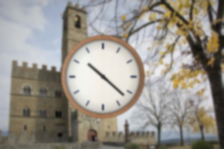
{"hour": 10, "minute": 22}
